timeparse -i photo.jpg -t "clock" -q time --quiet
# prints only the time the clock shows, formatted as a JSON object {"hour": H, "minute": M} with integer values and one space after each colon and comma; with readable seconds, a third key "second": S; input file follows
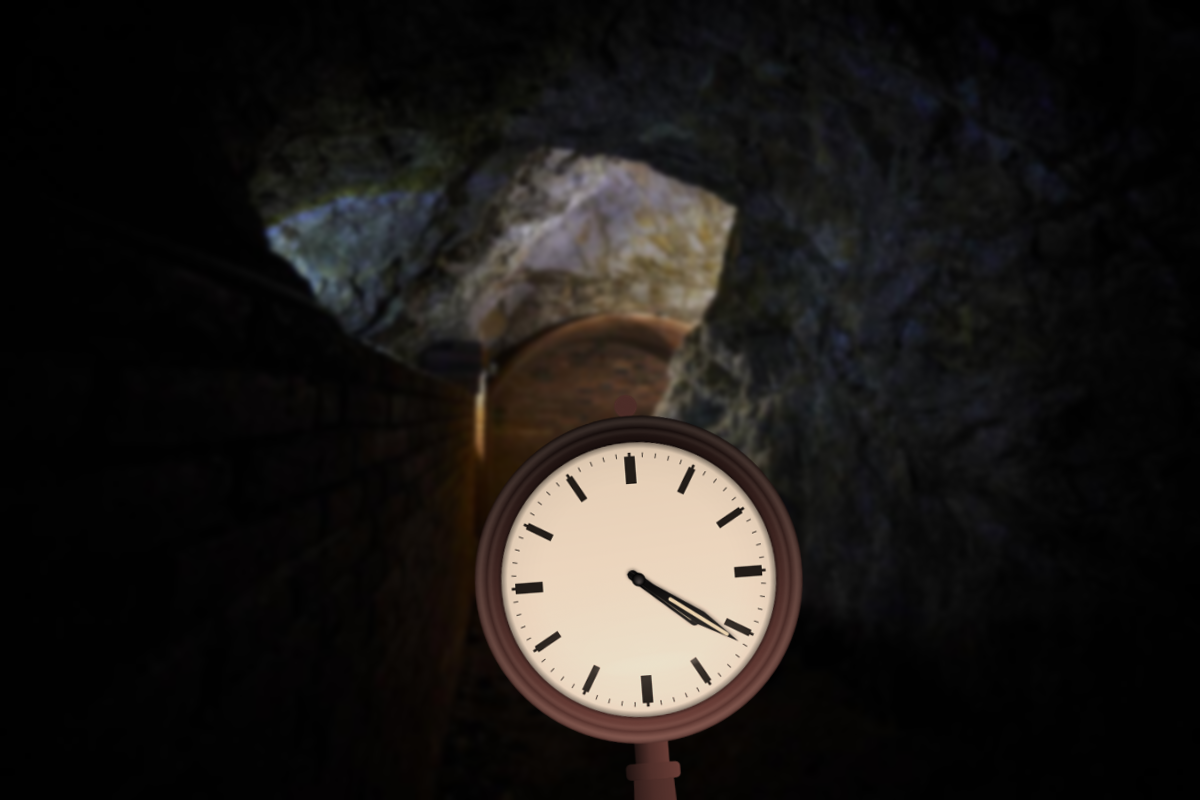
{"hour": 4, "minute": 21}
